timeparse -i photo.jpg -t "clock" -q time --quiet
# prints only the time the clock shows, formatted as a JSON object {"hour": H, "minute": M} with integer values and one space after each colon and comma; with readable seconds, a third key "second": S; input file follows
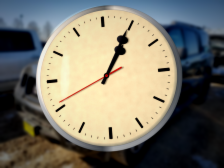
{"hour": 1, "minute": 4, "second": 41}
